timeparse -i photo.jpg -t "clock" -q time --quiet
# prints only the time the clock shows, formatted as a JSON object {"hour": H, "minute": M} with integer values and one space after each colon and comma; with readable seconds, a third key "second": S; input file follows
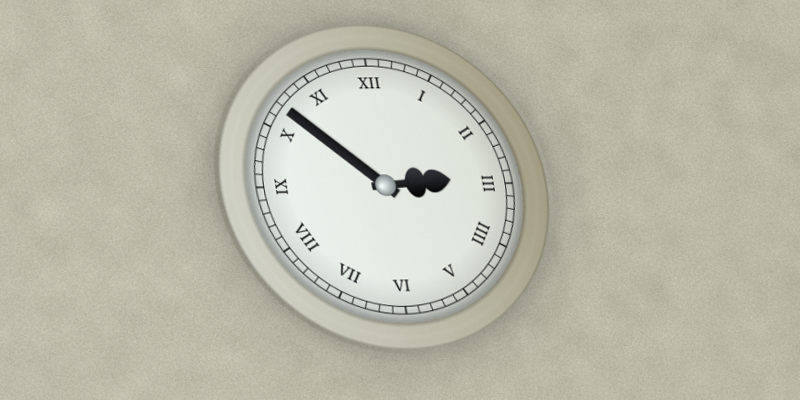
{"hour": 2, "minute": 52}
